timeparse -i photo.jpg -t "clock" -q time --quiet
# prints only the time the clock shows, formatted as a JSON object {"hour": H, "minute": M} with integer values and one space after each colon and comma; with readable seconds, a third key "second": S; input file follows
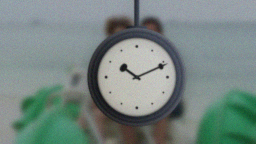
{"hour": 10, "minute": 11}
